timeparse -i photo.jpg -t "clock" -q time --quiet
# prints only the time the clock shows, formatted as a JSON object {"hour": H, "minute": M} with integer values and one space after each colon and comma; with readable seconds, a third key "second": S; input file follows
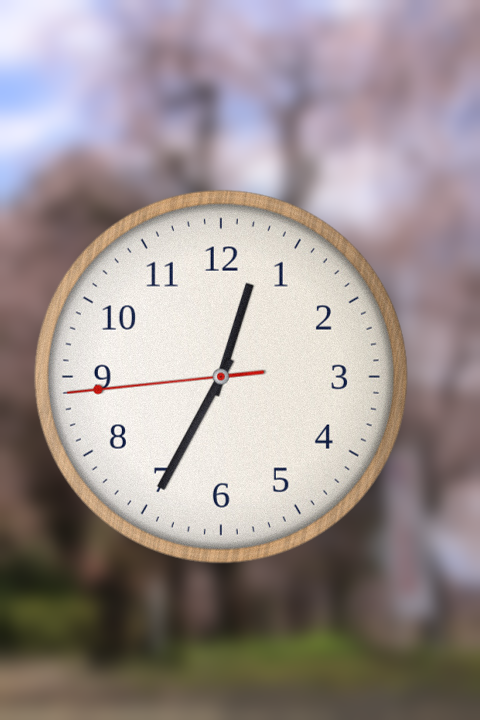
{"hour": 12, "minute": 34, "second": 44}
